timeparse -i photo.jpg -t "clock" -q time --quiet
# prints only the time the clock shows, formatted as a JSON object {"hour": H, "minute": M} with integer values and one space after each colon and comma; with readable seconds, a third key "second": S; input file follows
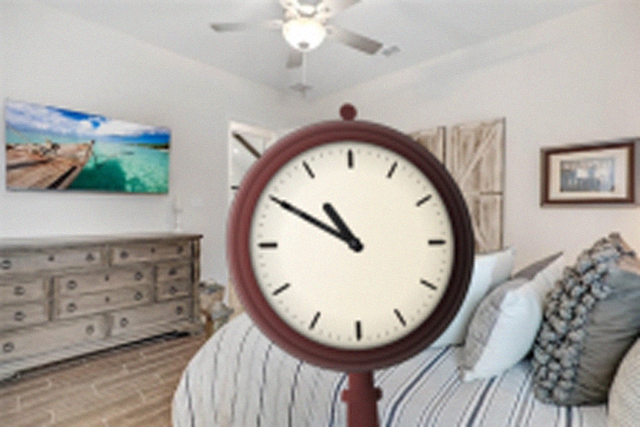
{"hour": 10, "minute": 50}
